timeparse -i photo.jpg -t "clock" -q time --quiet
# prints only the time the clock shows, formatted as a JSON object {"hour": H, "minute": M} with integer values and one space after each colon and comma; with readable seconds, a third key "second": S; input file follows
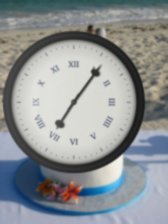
{"hour": 7, "minute": 6}
